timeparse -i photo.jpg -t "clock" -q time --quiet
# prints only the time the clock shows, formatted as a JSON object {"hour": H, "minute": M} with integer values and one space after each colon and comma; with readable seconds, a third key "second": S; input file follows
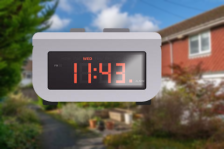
{"hour": 11, "minute": 43}
